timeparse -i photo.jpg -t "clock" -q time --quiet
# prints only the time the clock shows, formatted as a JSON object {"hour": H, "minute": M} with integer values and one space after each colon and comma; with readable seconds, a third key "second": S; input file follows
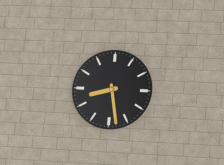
{"hour": 8, "minute": 28}
